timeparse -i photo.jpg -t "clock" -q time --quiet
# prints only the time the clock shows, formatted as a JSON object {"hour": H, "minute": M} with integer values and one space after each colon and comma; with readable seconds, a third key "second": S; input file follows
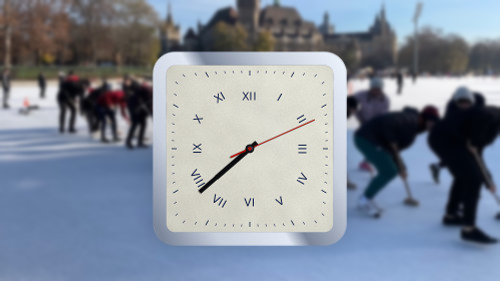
{"hour": 7, "minute": 38, "second": 11}
